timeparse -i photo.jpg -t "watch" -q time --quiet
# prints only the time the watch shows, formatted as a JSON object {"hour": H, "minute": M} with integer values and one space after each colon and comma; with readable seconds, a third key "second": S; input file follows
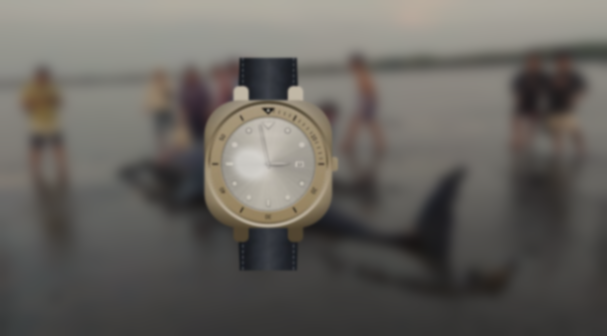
{"hour": 2, "minute": 58}
